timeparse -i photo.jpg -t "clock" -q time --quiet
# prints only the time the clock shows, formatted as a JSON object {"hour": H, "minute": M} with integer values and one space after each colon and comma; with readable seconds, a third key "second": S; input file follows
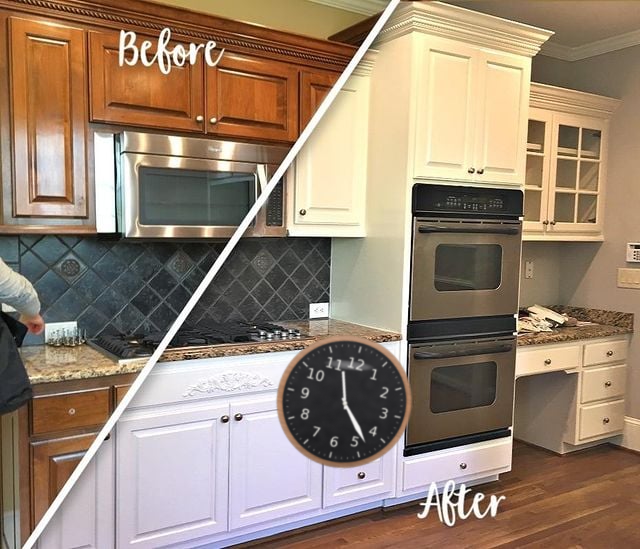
{"hour": 11, "minute": 23}
